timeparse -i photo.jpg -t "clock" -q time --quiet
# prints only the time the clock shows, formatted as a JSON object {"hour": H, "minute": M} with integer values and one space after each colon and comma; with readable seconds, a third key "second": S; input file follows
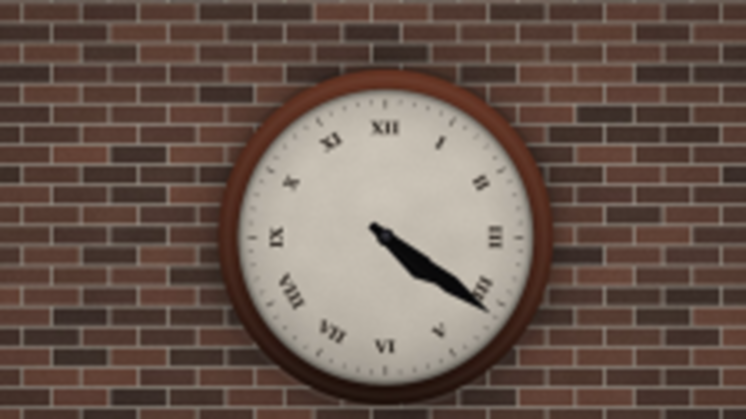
{"hour": 4, "minute": 21}
